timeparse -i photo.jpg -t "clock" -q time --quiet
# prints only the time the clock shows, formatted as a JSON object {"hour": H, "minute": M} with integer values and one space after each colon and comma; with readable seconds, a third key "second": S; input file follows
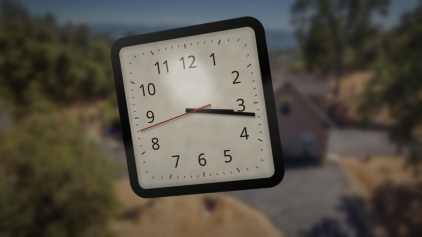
{"hour": 3, "minute": 16, "second": 43}
